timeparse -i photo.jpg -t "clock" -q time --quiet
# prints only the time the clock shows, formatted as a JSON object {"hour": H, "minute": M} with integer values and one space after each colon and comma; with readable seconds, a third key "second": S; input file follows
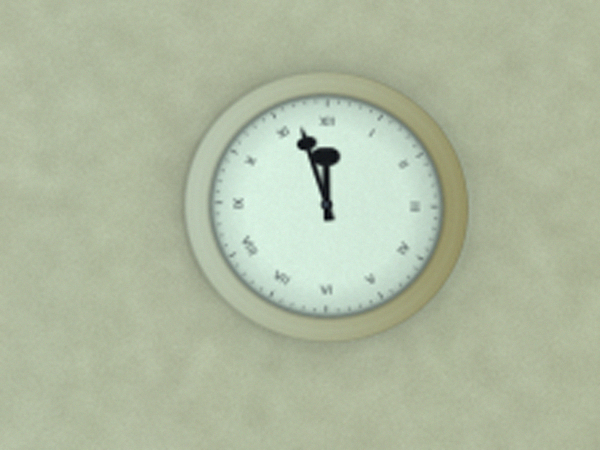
{"hour": 11, "minute": 57}
